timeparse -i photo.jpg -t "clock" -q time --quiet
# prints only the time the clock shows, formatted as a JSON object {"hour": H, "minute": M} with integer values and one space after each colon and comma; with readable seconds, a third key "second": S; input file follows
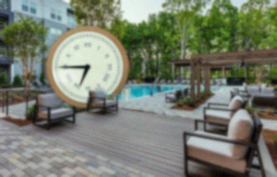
{"hour": 6, "minute": 45}
